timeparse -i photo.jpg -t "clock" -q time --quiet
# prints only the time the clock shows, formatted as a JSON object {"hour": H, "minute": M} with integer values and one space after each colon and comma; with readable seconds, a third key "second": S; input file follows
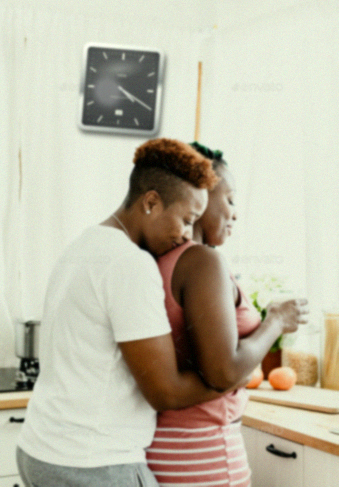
{"hour": 4, "minute": 20}
